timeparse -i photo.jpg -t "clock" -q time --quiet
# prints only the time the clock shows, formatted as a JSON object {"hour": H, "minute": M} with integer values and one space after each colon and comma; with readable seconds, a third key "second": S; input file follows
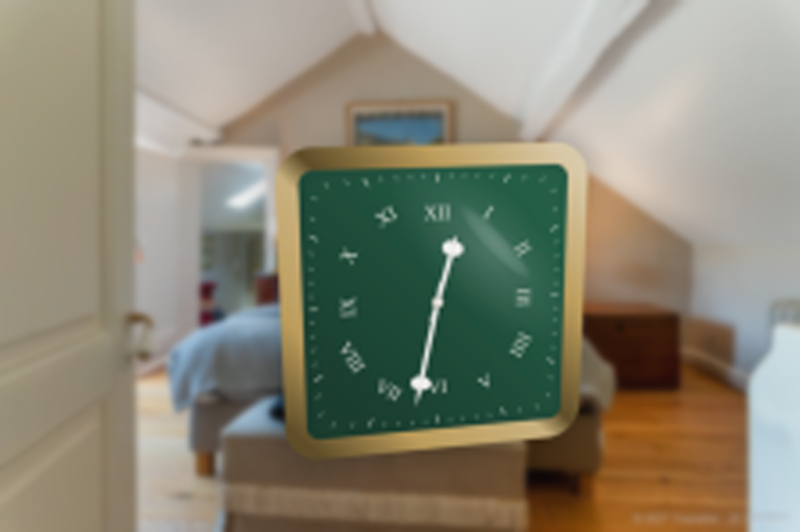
{"hour": 12, "minute": 32}
